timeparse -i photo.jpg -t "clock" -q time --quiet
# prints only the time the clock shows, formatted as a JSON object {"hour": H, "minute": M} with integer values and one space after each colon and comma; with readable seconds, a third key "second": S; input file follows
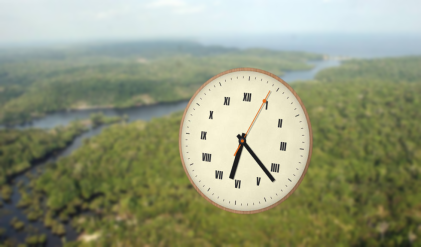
{"hour": 6, "minute": 22, "second": 4}
